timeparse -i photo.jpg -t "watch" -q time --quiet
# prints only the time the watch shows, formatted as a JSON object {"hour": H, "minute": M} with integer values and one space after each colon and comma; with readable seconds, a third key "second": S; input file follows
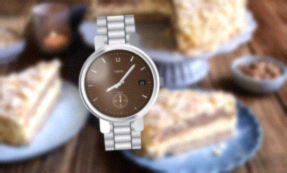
{"hour": 8, "minute": 7}
